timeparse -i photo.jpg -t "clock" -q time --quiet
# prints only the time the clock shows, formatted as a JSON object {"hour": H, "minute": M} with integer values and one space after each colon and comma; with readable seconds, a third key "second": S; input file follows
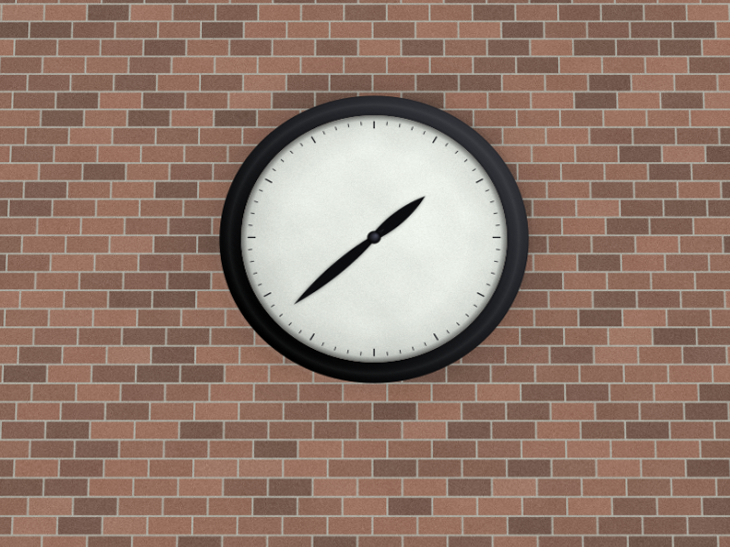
{"hour": 1, "minute": 38}
